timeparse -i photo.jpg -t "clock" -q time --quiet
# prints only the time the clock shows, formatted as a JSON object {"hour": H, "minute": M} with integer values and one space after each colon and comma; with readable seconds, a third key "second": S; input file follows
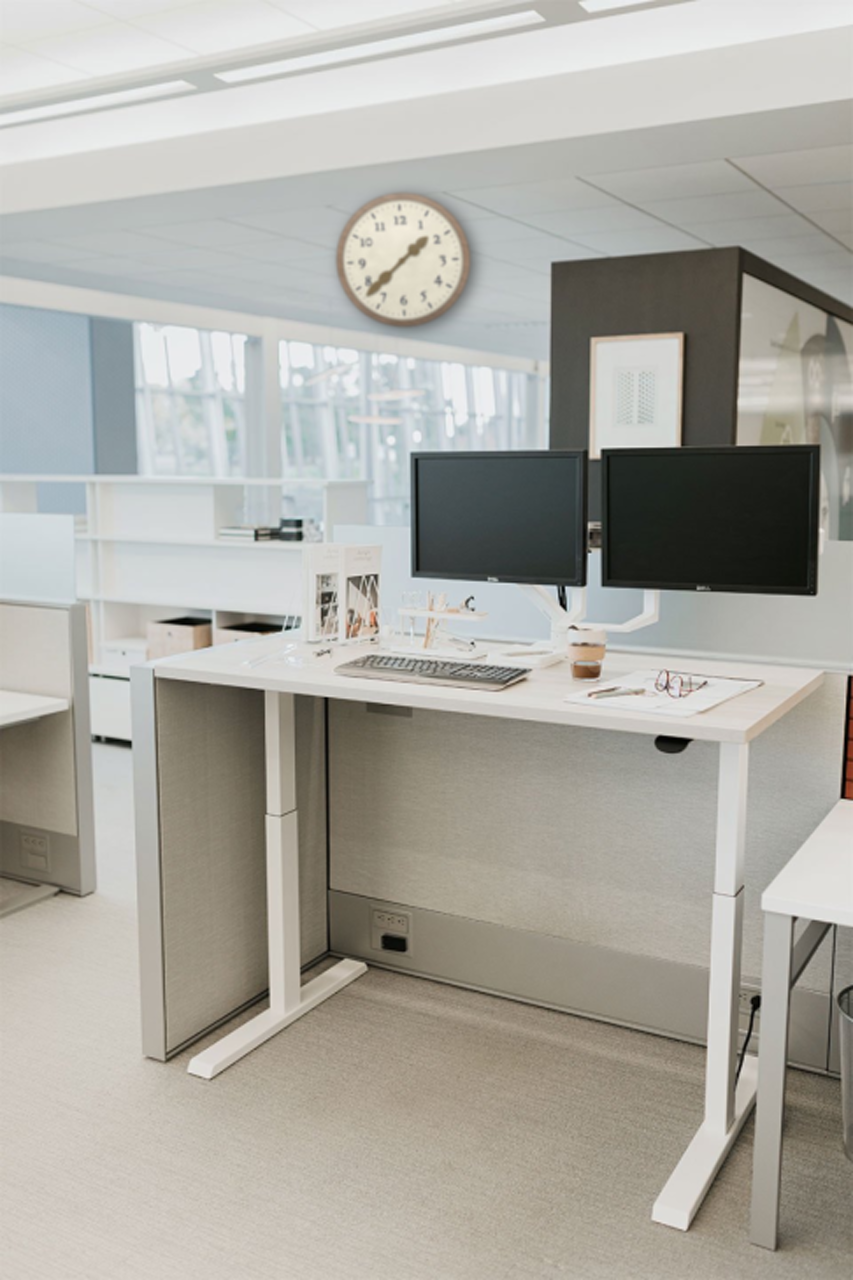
{"hour": 1, "minute": 38}
